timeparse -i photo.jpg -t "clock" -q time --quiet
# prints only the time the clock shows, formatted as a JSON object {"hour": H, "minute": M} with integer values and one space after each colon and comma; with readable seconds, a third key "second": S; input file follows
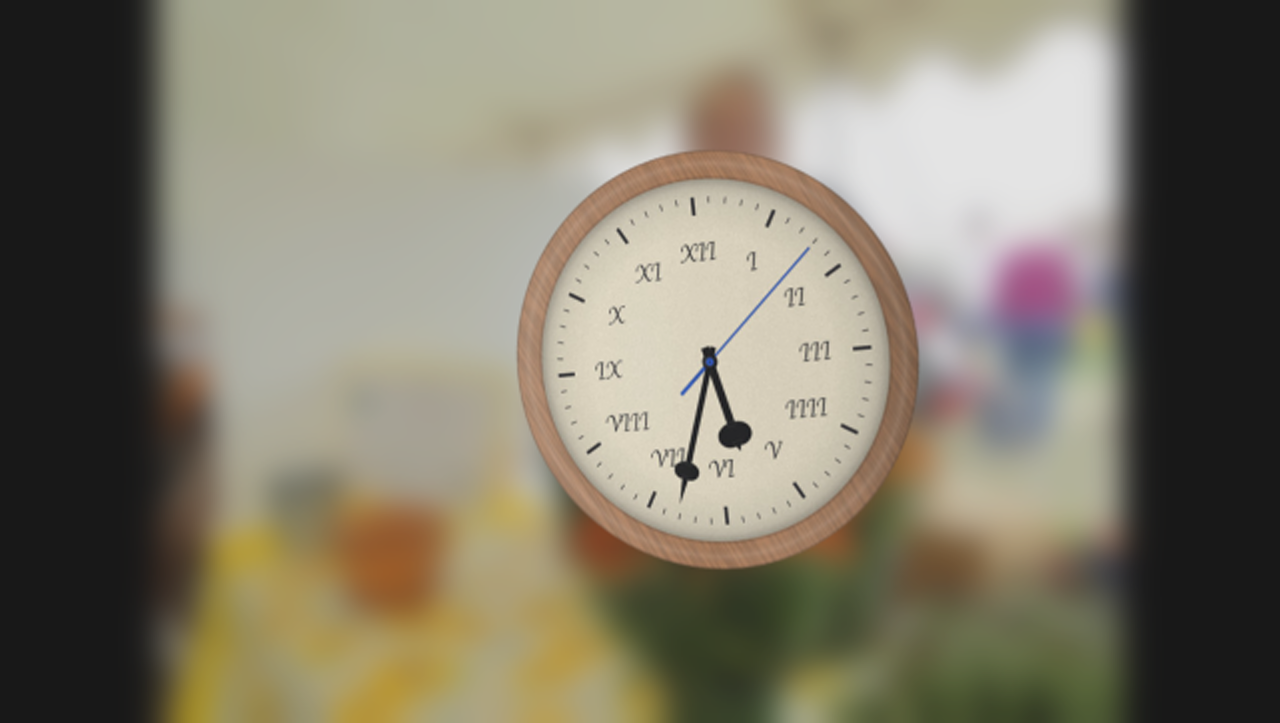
{"hour": 5, "minute": 33, "second": 8}
